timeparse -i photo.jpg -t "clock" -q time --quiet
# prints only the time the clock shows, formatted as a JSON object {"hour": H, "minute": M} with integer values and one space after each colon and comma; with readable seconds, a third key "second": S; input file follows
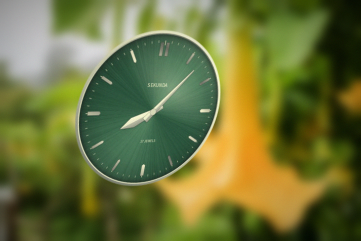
{"hour": 8, "minute": 7}
